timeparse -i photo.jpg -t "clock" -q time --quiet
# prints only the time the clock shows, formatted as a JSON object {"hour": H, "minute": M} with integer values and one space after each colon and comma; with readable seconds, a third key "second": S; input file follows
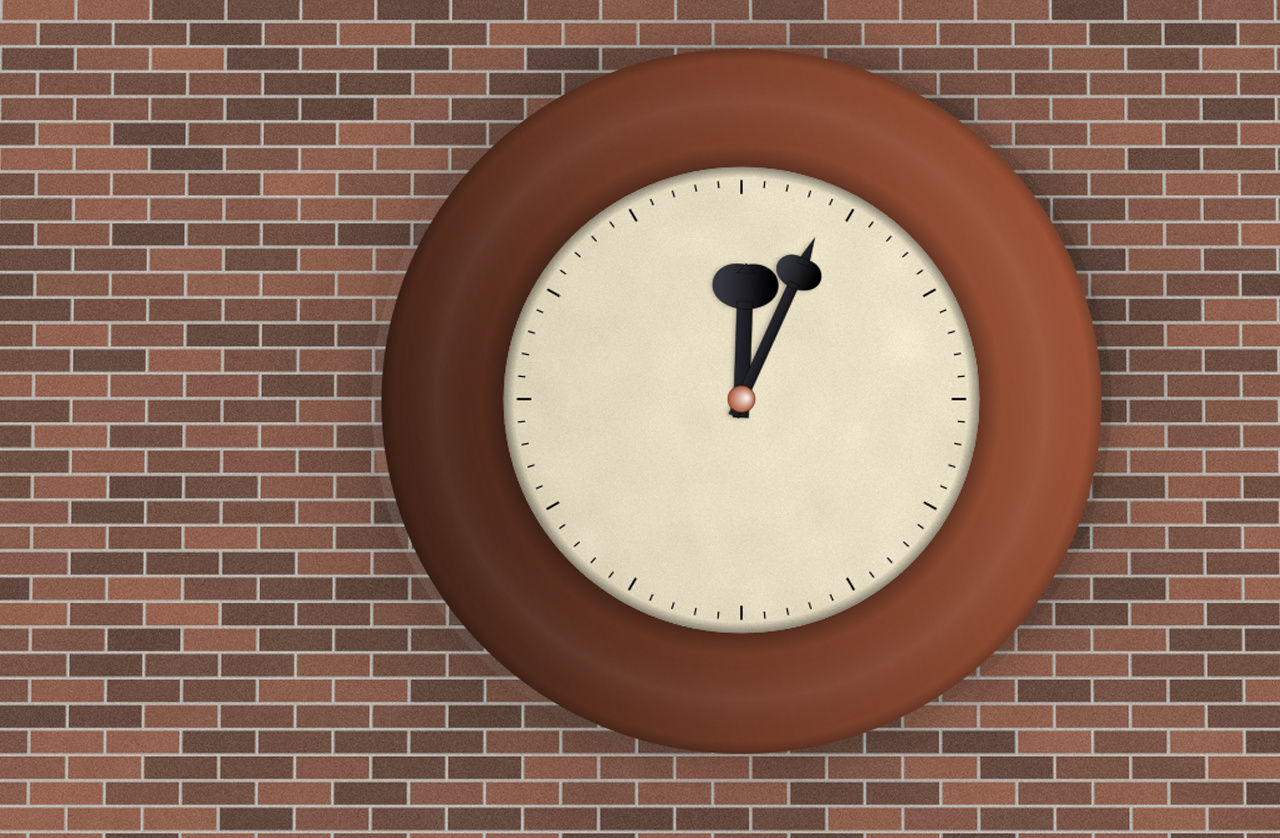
{"hour": 12, "minute": 4}
